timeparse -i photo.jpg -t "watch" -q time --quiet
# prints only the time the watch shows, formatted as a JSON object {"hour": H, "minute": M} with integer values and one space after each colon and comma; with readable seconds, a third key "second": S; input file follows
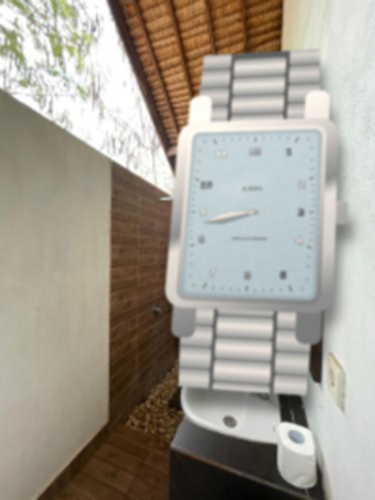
{"hour": 8, "minute": 43}
